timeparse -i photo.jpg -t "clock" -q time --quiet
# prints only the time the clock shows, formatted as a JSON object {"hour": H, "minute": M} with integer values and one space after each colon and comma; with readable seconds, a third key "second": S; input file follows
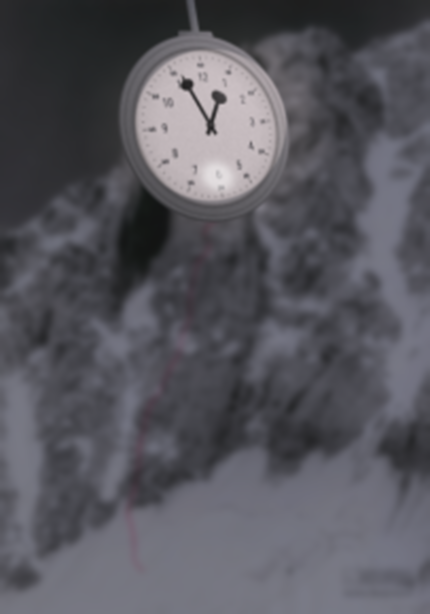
{"hour": 12, "minute": 56}
